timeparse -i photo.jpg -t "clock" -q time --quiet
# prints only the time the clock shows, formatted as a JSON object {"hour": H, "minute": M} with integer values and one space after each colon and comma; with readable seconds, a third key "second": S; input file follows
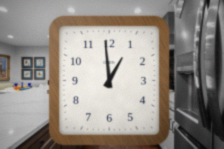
{"hour": 12, "minute": 59}
